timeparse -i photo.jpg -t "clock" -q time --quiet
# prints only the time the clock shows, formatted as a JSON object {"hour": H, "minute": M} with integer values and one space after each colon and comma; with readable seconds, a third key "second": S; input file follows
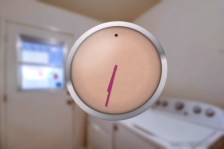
{"hour": 6, "minute": 32}
